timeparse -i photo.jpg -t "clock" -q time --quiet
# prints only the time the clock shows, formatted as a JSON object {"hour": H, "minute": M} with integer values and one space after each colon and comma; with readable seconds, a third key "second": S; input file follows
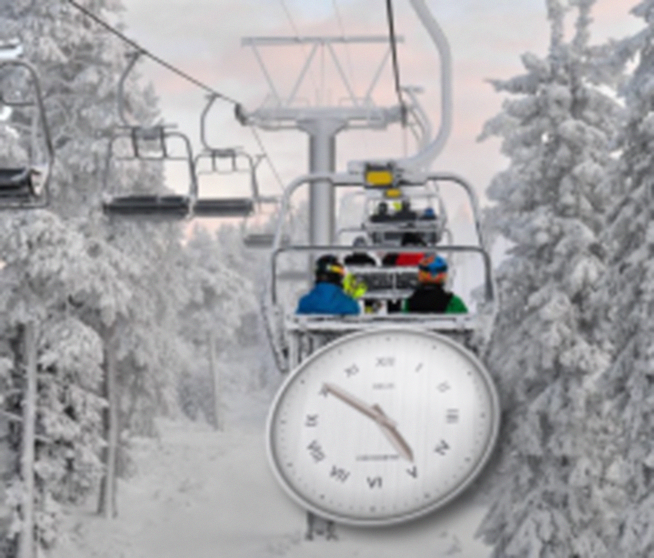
{"hour": 4, "minute": 51}
